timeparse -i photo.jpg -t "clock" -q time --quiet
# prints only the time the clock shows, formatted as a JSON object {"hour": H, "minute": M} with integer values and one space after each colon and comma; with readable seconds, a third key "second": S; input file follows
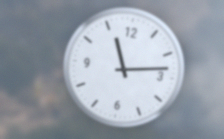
{"hour": 11, "minute": 13}
